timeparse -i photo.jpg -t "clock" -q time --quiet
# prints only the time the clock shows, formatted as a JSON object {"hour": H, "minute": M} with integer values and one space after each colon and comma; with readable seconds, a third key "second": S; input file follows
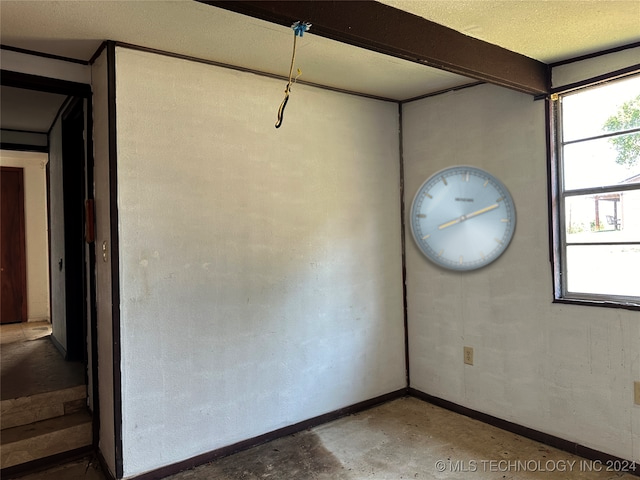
{"hour": 8, "minute": 11}
